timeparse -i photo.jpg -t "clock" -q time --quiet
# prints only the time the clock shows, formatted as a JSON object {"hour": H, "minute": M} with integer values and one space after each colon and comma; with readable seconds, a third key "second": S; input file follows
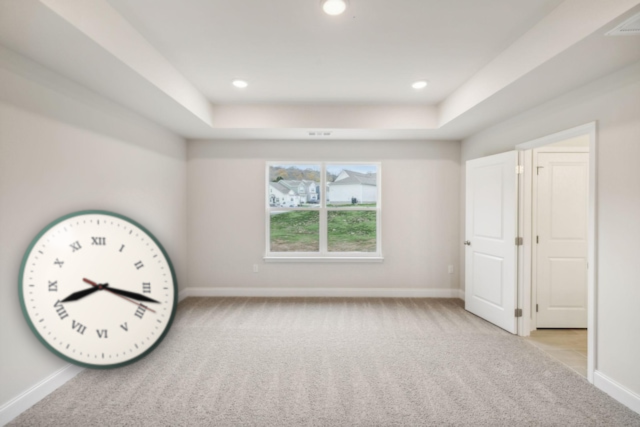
{"hour": 8, "minute": 17, "second": 19}
